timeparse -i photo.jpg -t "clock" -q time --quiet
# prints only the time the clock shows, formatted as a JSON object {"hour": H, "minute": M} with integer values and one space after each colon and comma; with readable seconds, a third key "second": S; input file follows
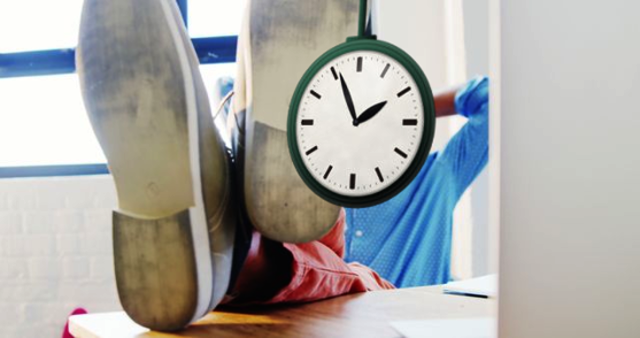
{"hour": 1, "minute": 56}
